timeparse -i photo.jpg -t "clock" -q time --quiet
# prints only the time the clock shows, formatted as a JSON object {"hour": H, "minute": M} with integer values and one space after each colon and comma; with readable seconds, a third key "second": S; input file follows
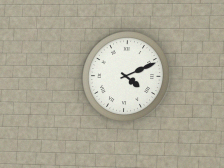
{"hour": 4, "minute": 11}
